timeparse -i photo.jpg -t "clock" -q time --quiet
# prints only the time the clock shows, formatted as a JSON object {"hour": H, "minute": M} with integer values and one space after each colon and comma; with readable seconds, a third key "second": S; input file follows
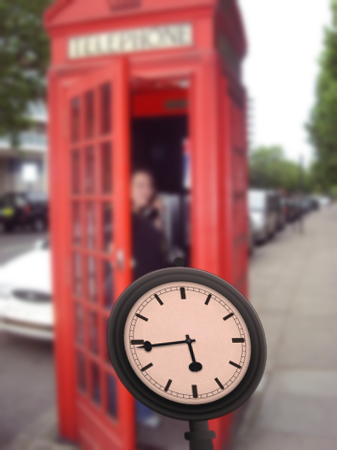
{"hour": 5, "minute": 44}
